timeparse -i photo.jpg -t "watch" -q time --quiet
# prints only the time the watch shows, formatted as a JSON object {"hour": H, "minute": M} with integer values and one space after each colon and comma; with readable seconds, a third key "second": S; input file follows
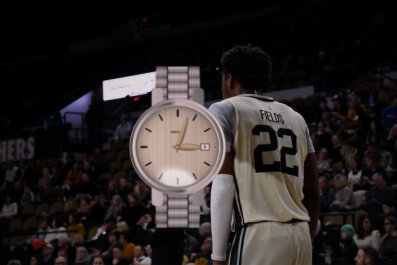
{"hour": 3, "minute": 3}
